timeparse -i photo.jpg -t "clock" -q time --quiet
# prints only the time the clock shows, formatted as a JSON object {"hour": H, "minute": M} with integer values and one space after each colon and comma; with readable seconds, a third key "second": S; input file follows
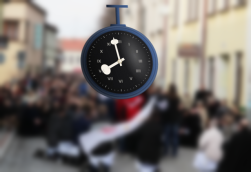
{"hour": 7, "minute": 58}
